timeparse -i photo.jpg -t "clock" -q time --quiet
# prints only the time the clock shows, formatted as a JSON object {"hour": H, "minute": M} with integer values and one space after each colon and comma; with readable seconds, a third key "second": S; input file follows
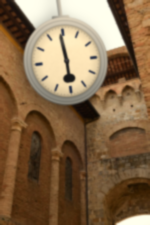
{"hour": 5, "minute": 59}
